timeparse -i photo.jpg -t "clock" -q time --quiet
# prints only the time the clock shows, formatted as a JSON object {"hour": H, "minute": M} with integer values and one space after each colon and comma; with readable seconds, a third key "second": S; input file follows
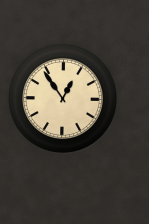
{"hour": 12, "minute": 54}
